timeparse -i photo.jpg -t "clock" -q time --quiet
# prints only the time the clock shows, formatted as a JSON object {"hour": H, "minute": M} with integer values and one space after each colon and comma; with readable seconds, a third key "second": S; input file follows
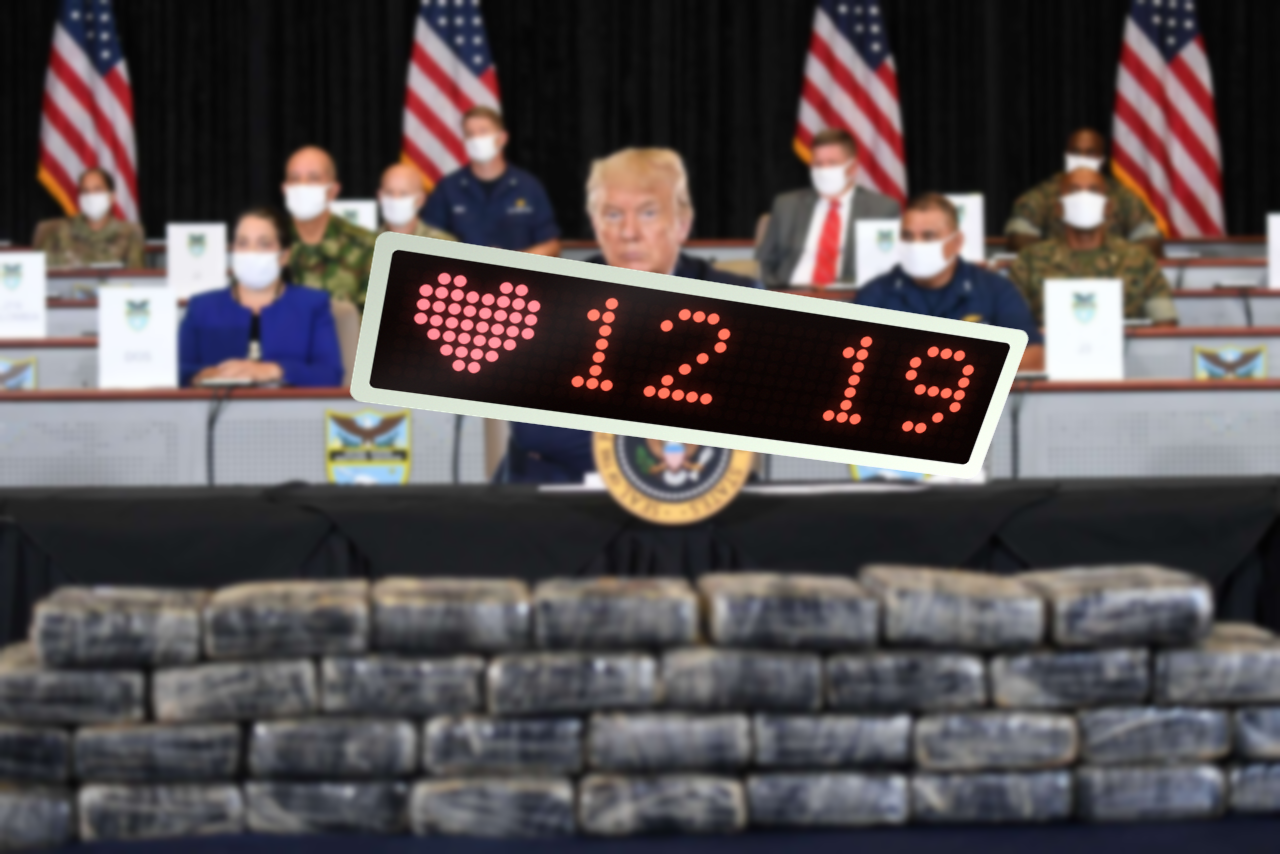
{"hour": 12, "minute": 19}
